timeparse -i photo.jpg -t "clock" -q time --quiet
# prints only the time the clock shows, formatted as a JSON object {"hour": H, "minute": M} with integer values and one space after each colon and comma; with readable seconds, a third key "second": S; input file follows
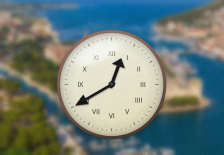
{"hour": 12, "minute": 40}
